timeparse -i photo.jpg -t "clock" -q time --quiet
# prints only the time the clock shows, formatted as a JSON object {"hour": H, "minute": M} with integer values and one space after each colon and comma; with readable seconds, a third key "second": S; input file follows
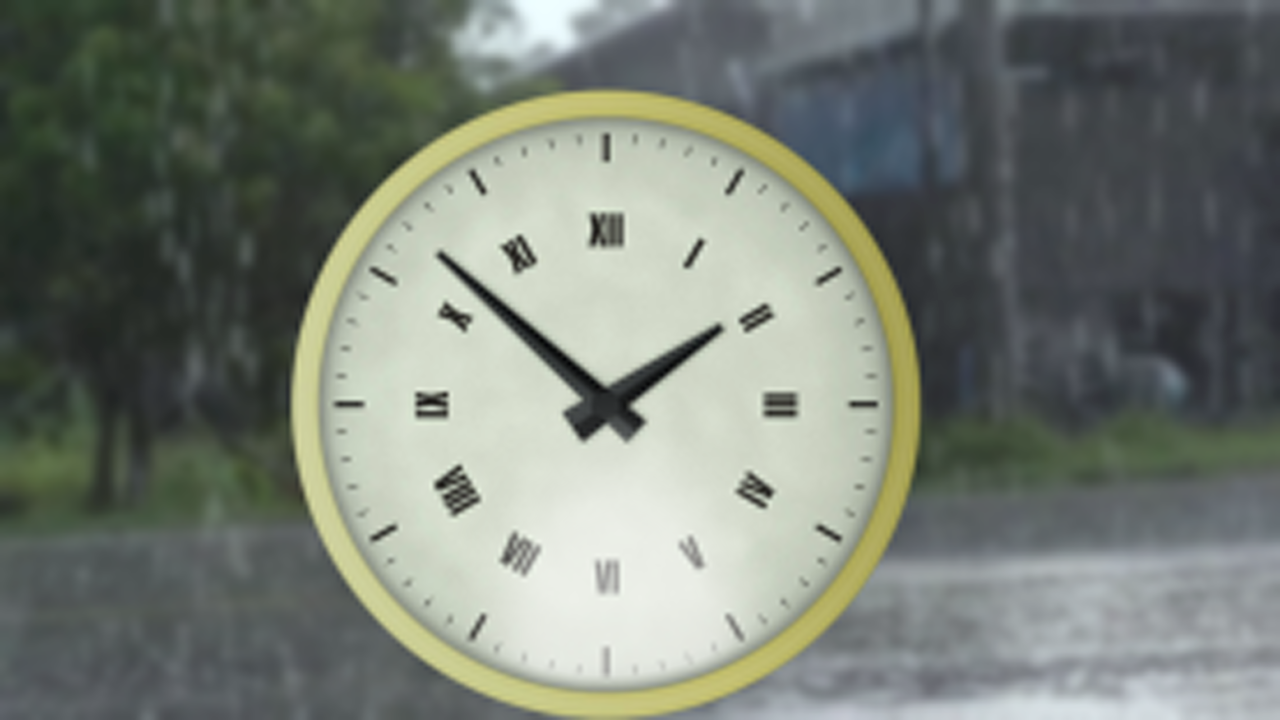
{"hour": 1, "minute": 52}
